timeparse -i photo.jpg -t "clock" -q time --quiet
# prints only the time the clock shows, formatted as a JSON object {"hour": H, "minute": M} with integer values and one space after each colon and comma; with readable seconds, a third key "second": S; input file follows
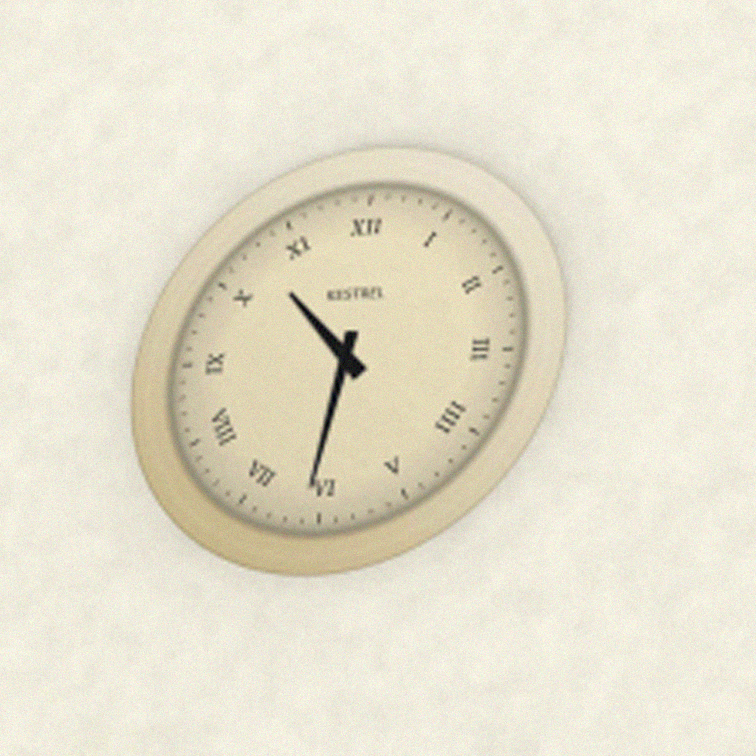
{"hour": 10, "minute": 31}
